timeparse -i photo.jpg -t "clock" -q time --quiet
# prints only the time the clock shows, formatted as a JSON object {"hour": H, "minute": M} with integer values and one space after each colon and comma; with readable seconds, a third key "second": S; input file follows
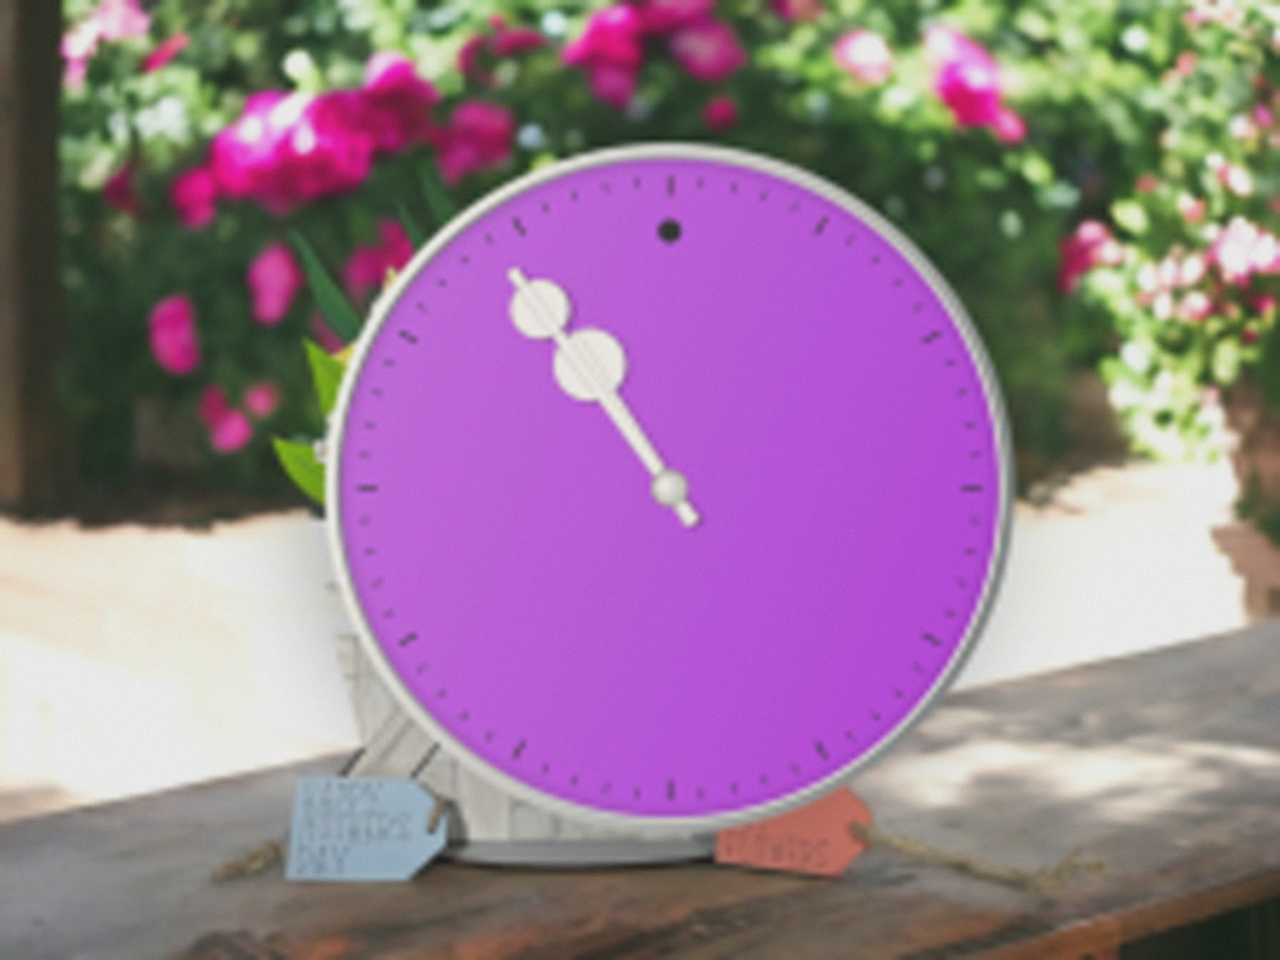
{"hour": 10, "minute": 54}
